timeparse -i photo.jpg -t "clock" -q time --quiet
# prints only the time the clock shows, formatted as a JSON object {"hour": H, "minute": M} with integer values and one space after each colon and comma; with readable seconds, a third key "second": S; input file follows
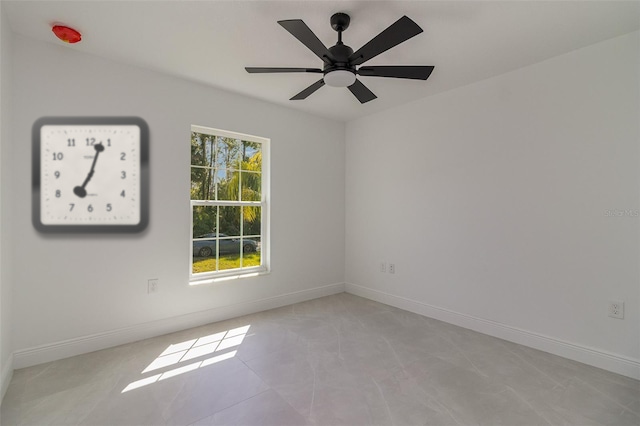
{"hour": 7, "minute": 3}
